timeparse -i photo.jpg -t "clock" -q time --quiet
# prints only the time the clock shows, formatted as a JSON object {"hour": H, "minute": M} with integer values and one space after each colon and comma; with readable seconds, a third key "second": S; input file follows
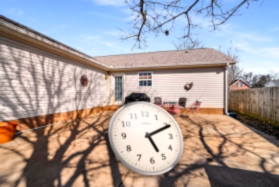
{"hour": 5, "minute": 11}
